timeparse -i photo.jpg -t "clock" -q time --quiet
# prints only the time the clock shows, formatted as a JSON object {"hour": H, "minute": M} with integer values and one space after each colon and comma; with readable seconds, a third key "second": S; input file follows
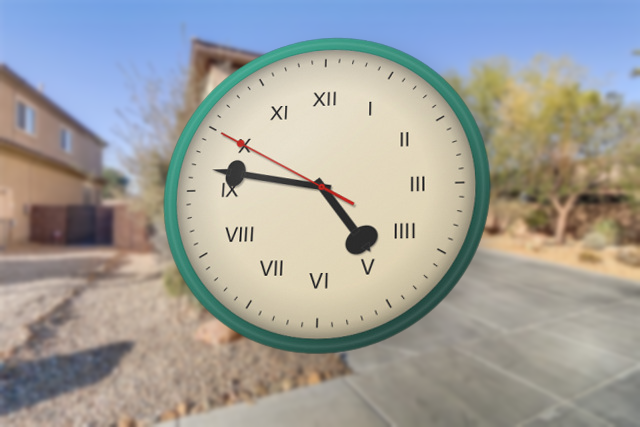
{"hour": 4, "minute": 46, "second": 50}
